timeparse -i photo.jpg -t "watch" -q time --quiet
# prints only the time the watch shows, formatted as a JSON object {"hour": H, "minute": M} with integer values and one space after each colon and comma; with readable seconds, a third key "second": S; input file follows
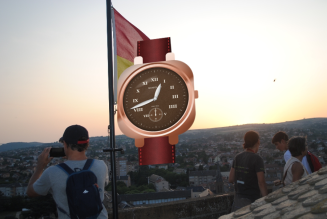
{"hour": 12, "minute": 42}
